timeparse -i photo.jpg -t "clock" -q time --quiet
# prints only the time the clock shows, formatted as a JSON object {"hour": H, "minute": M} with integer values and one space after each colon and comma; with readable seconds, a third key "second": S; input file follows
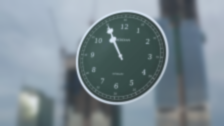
{"hour": 10, "minute": 55}
